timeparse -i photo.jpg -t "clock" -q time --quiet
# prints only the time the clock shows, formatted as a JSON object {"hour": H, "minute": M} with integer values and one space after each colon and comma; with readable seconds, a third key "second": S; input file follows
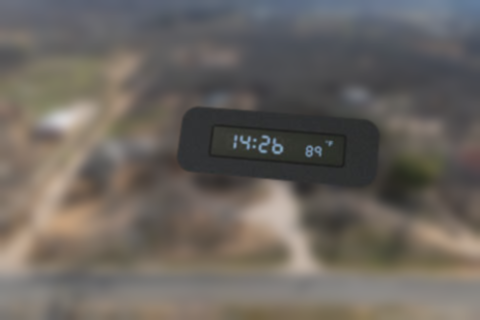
{"hour": 14, "minute": 26}
